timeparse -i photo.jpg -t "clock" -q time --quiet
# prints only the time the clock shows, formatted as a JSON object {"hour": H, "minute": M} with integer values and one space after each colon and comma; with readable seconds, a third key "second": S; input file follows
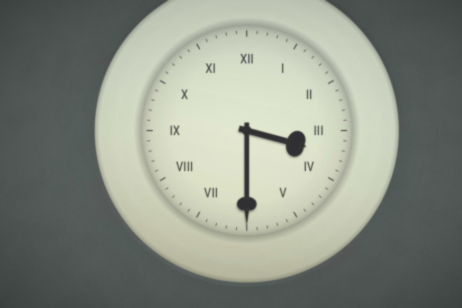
{"hour": 3, "minute": 30}
